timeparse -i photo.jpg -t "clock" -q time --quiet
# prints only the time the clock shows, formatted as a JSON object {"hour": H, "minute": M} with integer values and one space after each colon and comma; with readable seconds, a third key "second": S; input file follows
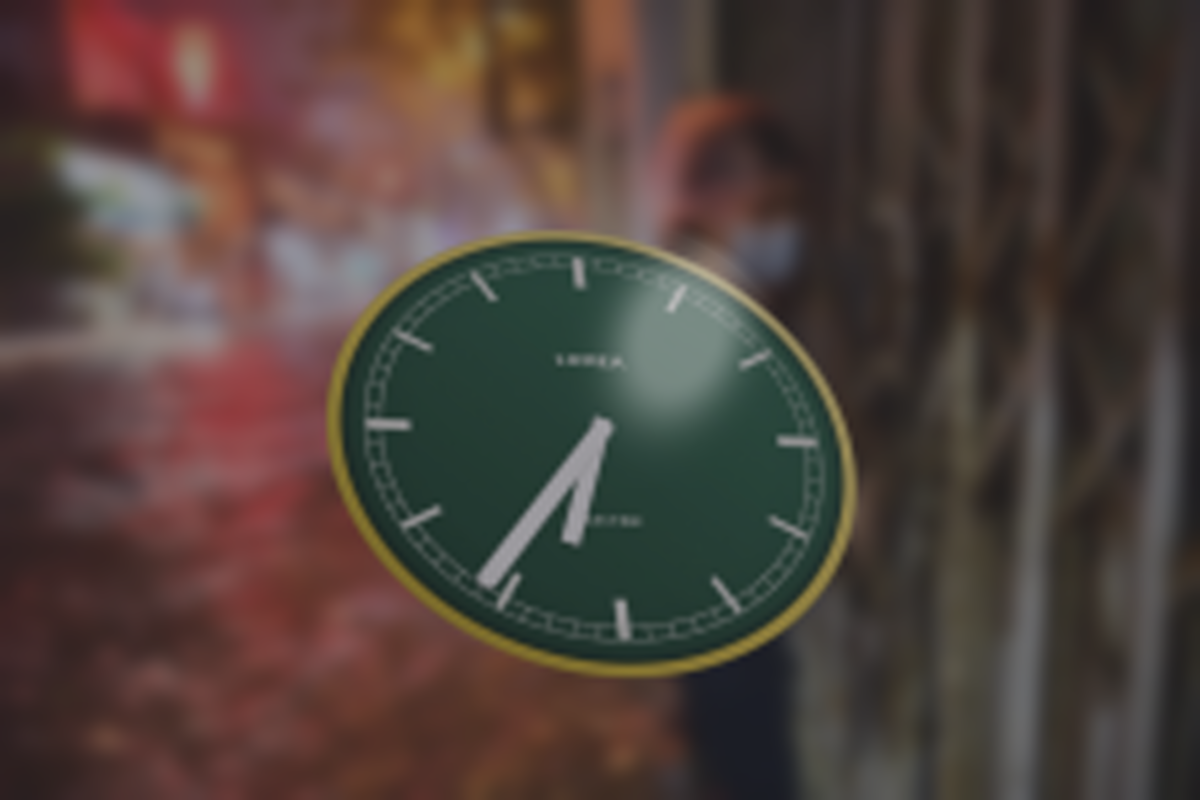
{"hour": 6, "minute": 36}
